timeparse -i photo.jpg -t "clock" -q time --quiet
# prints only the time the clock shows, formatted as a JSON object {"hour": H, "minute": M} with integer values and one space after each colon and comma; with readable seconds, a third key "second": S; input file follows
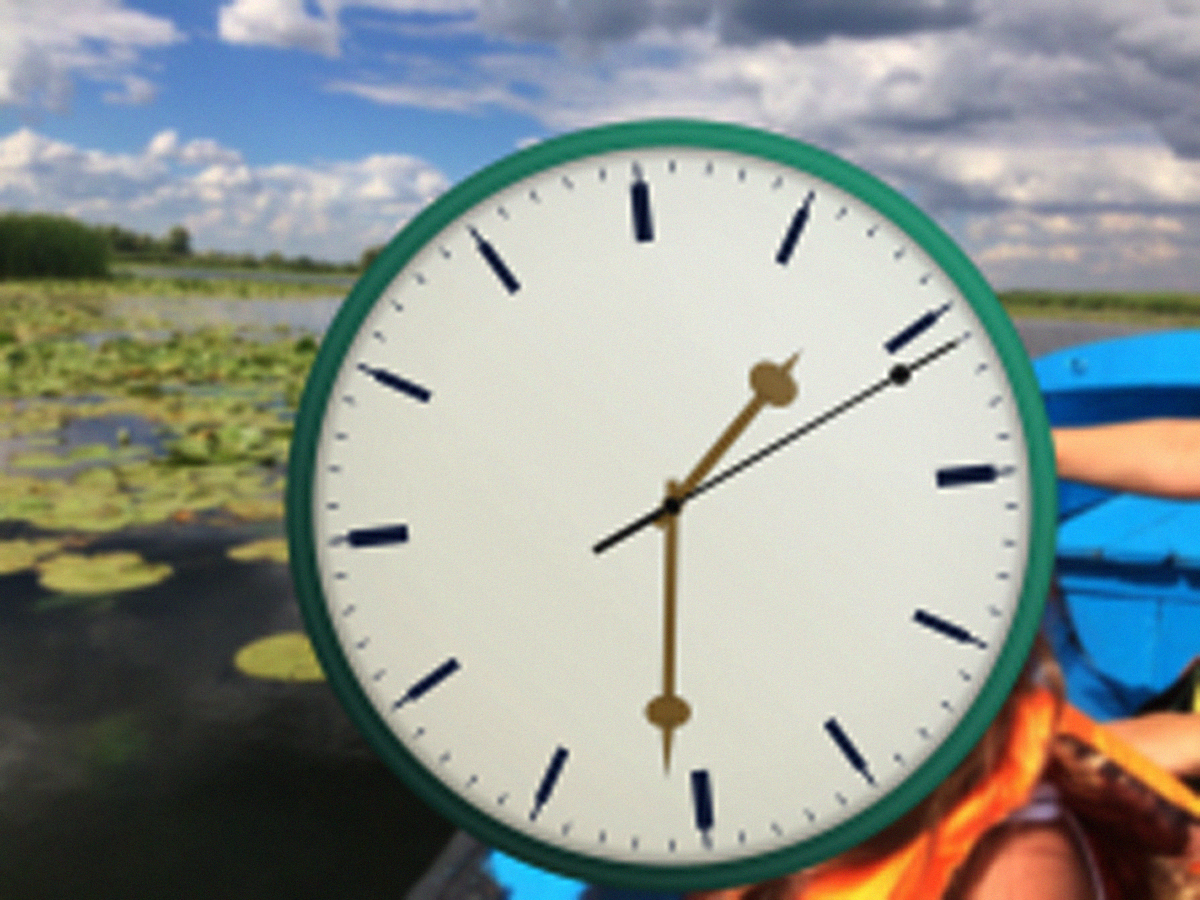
{"hour": 1, "minute": 31, "second": 11}
